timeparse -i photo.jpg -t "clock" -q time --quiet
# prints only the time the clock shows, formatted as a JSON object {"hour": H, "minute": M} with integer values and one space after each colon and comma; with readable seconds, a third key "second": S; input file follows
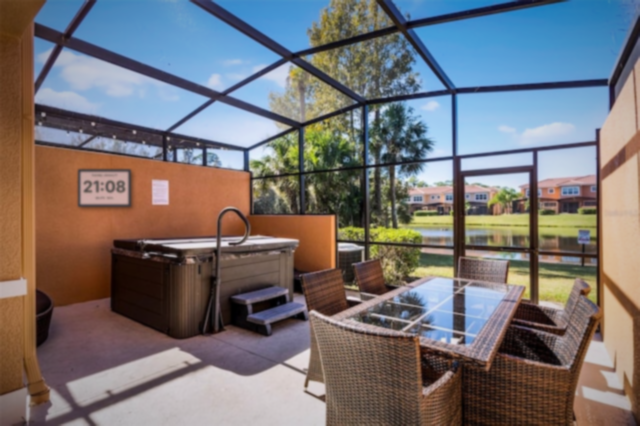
{"hour": 21, "minute": 8}
